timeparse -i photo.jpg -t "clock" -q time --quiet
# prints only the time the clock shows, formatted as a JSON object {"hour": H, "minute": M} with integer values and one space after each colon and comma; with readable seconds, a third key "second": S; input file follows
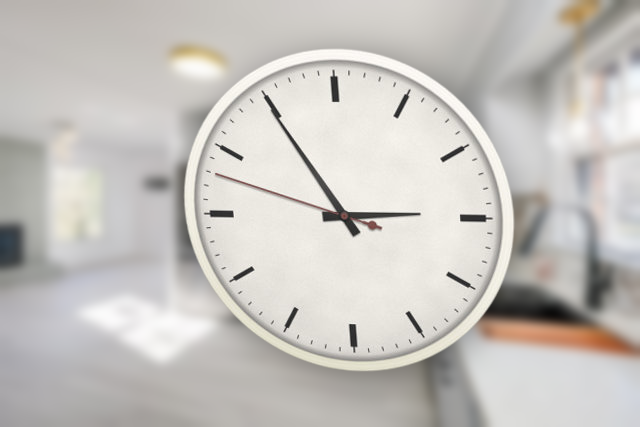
{"hour": 2, "minute": 54, "second": 48}
